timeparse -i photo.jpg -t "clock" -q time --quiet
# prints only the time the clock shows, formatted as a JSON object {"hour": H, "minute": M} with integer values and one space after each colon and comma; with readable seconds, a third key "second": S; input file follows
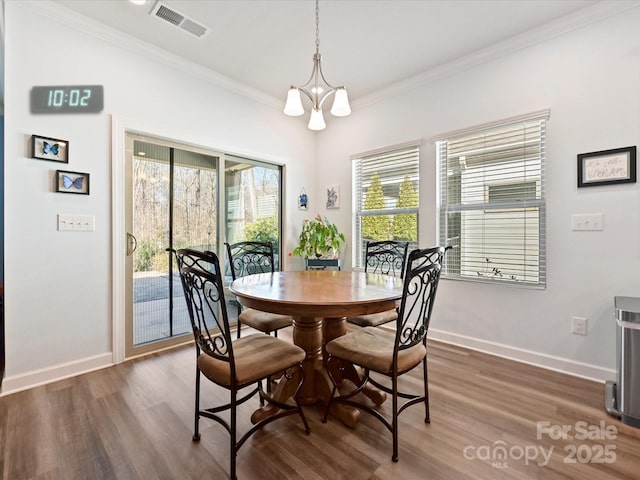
{"hour": 10, "minute": 2}
